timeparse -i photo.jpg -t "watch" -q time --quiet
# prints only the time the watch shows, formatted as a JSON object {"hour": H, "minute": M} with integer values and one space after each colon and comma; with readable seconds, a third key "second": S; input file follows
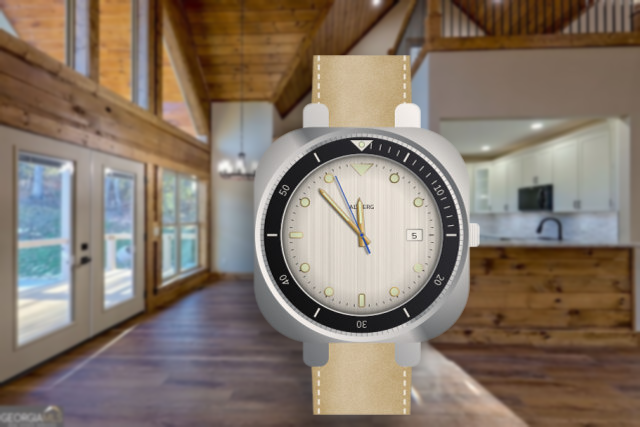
{"hour": 11, "minute": 52, "second": 56}
